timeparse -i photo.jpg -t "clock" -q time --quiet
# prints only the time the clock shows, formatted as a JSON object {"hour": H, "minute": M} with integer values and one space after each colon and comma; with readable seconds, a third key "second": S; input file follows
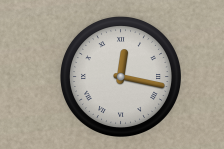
{"hour": 12, "minute": 17}
